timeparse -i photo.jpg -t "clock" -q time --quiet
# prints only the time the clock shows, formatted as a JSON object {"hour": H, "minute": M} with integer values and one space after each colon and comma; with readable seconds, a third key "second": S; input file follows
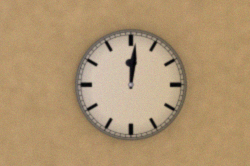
{"hour": 12, "minute": 1}
